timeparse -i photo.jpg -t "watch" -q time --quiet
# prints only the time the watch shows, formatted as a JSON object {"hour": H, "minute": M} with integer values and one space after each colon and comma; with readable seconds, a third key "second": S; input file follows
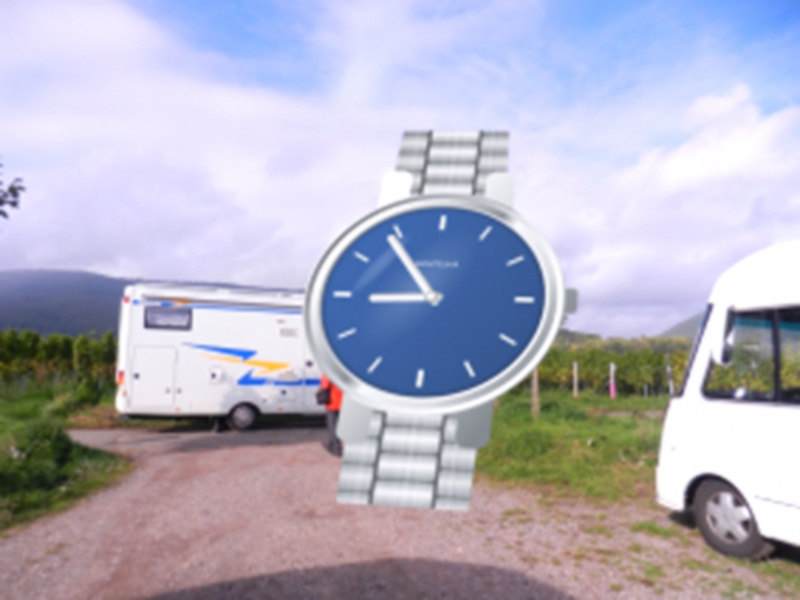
{"hour": 8, "minute": 54}
